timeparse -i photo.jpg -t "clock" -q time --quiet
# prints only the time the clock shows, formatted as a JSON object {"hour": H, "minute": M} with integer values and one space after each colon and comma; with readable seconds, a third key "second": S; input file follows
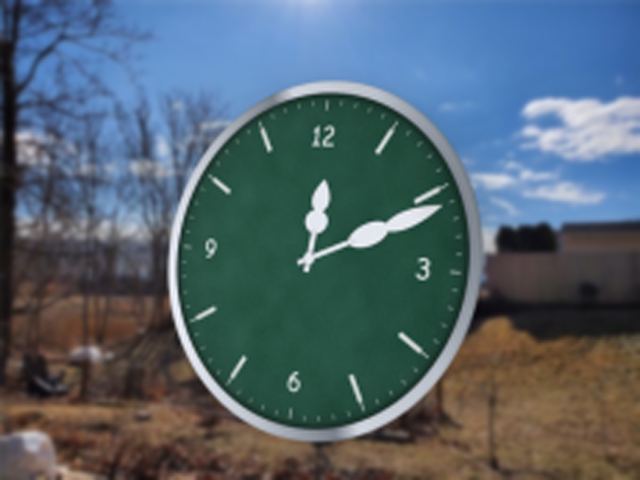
{"hour": 12, "minute": 11}
